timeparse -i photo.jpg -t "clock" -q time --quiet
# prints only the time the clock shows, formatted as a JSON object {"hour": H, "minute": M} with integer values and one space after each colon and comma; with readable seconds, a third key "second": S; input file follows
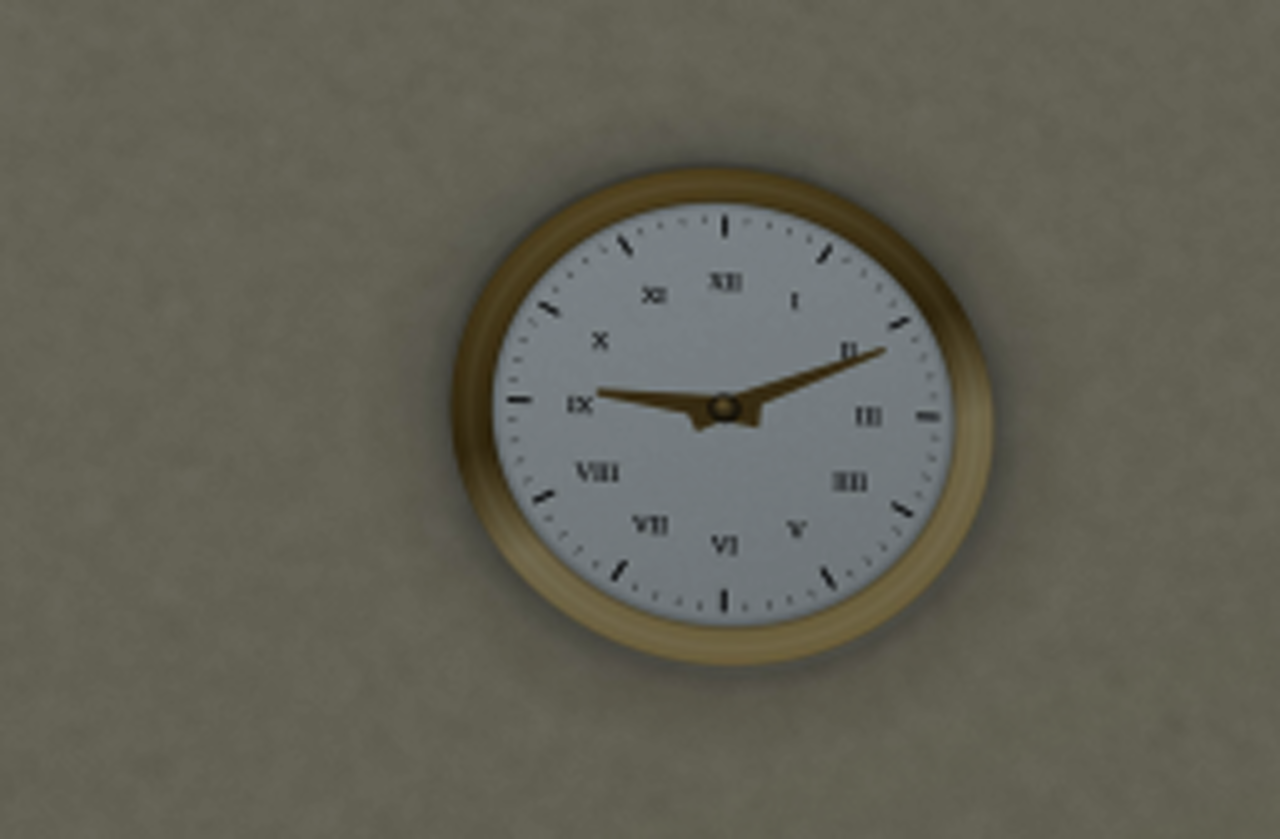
{"hour": 9, "minute": 11}
